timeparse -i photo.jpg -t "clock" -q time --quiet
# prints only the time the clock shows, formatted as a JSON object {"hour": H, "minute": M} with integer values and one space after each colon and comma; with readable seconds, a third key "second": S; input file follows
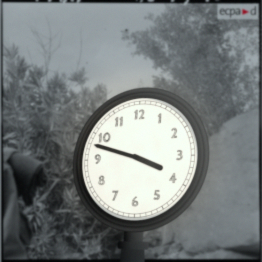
{"hour": 3, "minute": 48}
